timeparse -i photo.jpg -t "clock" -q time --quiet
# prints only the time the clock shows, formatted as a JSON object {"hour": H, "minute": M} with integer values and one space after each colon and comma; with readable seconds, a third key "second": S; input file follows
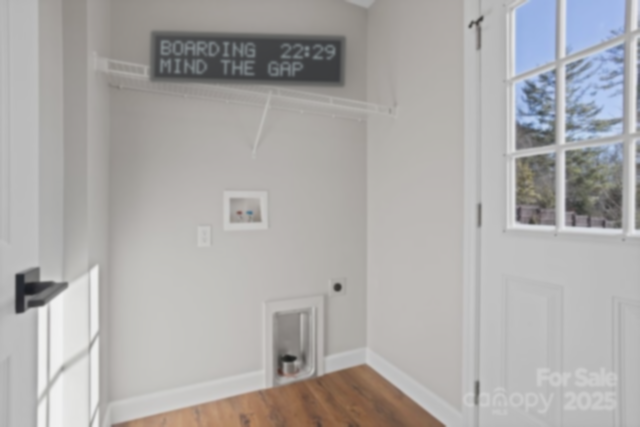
{"hour": 22, "minute": 29}
